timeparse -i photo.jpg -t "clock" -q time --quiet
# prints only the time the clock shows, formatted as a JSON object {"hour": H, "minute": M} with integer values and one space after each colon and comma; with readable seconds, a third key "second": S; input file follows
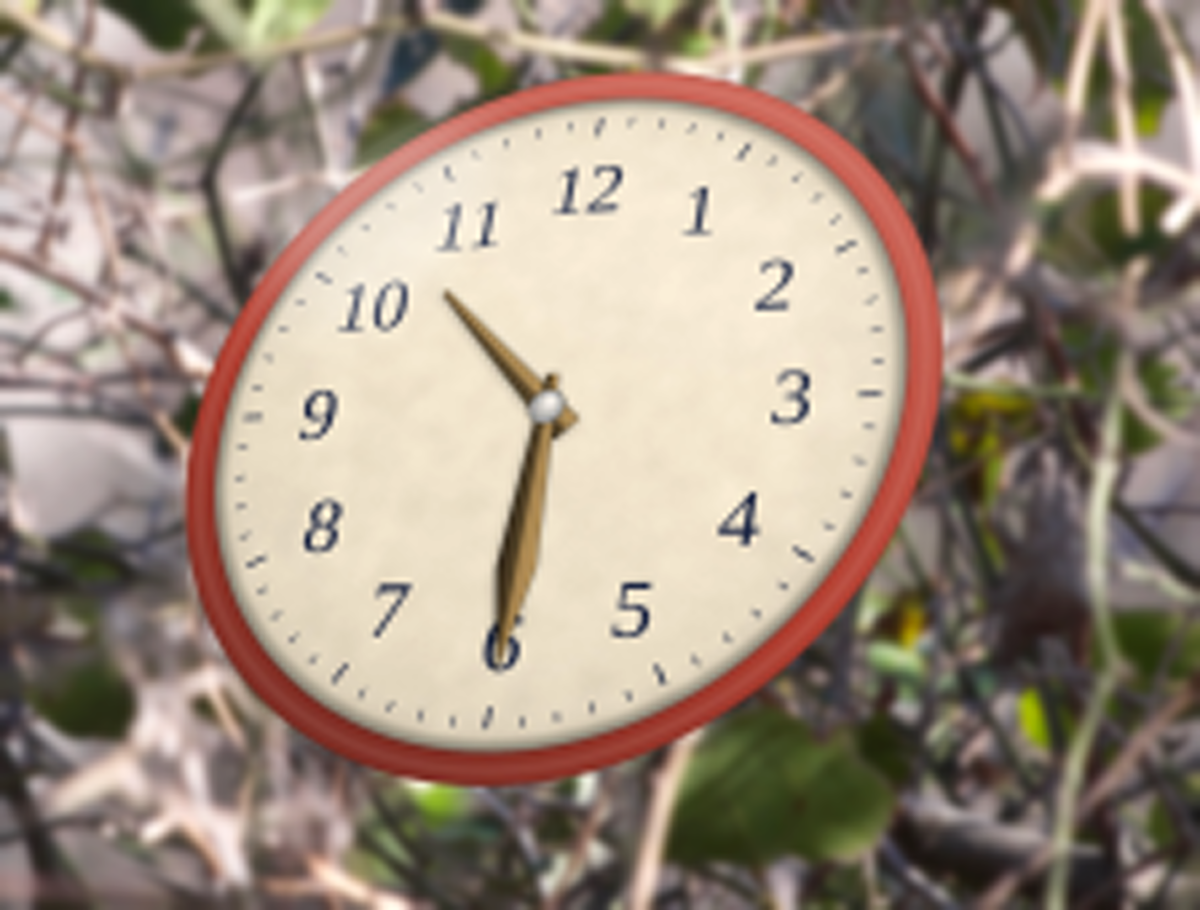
{"hour": 10, "minute": 30}
